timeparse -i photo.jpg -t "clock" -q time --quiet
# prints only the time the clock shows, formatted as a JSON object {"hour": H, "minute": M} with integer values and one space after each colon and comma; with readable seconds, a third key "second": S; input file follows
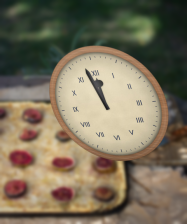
{"hour": 11, "minute": 58}
